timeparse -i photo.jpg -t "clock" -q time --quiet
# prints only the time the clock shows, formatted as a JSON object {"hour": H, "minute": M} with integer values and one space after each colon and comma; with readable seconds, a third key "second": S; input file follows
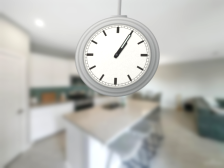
{"hour": 1, "minute": 5}
